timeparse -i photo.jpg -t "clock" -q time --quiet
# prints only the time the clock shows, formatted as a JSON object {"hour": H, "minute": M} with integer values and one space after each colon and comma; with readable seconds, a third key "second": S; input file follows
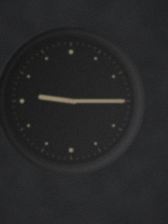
{"hour": 9, "minute": 15}
